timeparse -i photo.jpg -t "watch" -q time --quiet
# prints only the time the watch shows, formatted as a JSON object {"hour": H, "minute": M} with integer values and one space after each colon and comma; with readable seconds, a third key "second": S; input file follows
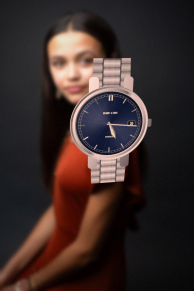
{"hour": 5, "minute": 16}
